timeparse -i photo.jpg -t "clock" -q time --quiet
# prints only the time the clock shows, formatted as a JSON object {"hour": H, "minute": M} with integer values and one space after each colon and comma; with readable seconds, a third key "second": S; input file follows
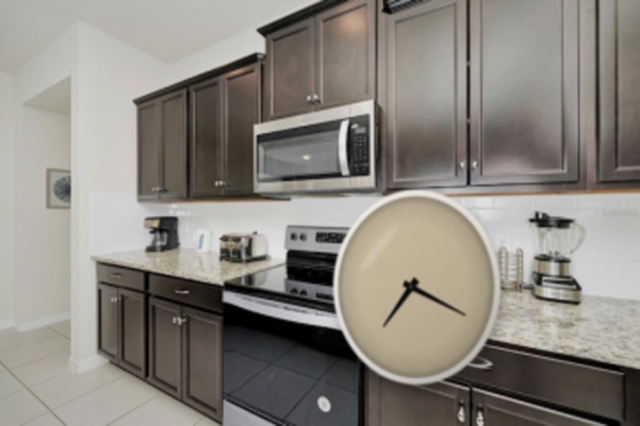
{"hour": 7, "minute": 19}
